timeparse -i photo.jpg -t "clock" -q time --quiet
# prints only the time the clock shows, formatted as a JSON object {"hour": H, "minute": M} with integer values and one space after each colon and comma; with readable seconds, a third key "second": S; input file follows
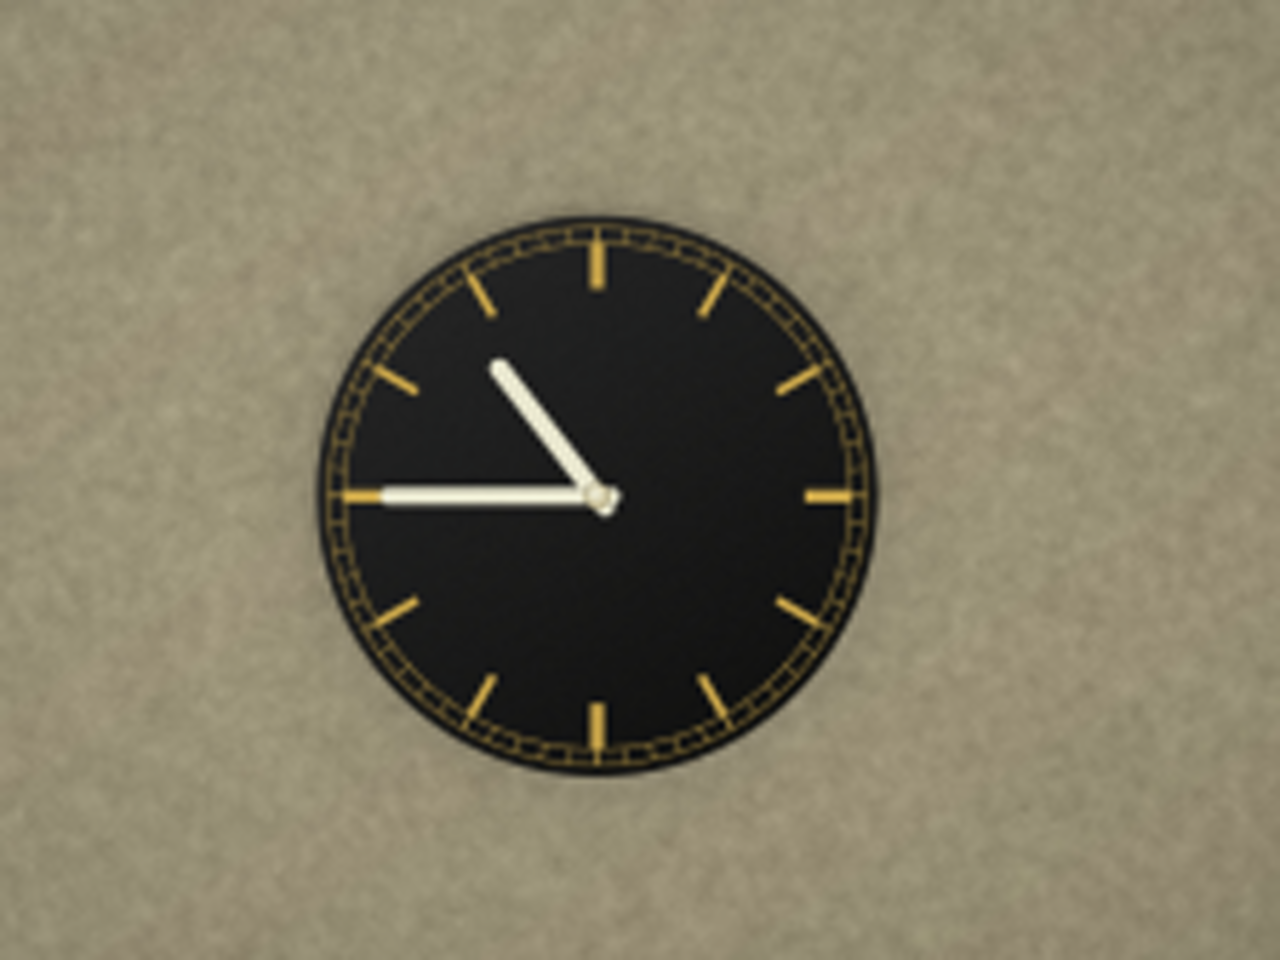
{"hour": 10, "minute": 45}
